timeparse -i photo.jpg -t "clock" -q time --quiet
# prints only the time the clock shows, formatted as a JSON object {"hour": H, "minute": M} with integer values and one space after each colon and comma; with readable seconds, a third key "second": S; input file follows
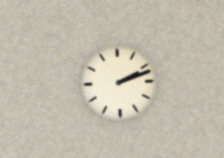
{"hour": 2, "minute": 12}
